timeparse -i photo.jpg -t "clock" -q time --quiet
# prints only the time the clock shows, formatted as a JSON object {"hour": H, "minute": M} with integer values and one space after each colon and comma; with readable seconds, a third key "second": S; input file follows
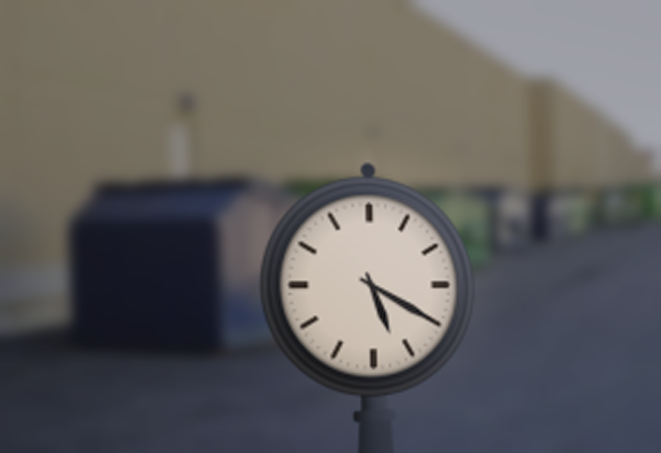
{"hour": 5, "minute": 20}
